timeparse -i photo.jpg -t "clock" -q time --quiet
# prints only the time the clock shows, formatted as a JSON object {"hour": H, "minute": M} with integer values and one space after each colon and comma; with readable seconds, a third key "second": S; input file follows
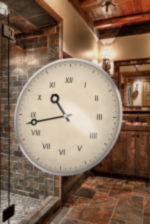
{"hour": 10, "minute": 43}
